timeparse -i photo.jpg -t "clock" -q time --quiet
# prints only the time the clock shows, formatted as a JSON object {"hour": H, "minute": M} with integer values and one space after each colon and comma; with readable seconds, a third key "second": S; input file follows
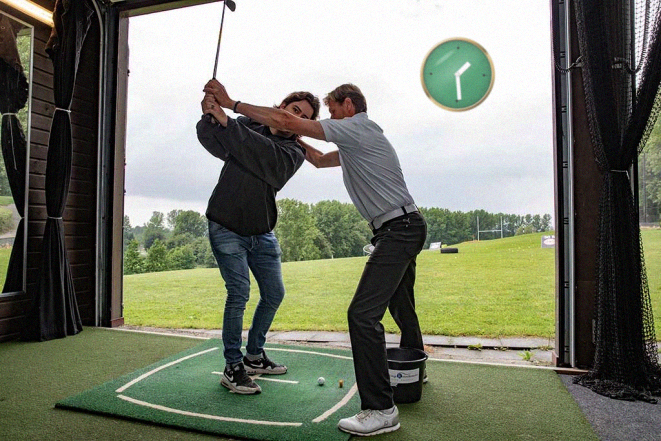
{"hour": 1, "minute": 29}
